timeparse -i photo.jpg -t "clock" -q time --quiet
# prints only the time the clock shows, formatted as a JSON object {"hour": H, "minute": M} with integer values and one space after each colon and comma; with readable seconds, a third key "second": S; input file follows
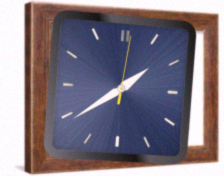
{"hour": 1, "minute": 39, "second": 1}
